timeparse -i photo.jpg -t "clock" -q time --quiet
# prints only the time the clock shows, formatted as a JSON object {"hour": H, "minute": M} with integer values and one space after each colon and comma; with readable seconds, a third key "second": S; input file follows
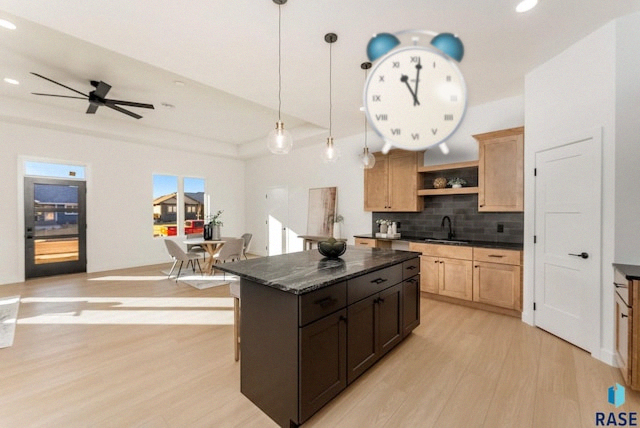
{"hour": 11, "minute": 1}
